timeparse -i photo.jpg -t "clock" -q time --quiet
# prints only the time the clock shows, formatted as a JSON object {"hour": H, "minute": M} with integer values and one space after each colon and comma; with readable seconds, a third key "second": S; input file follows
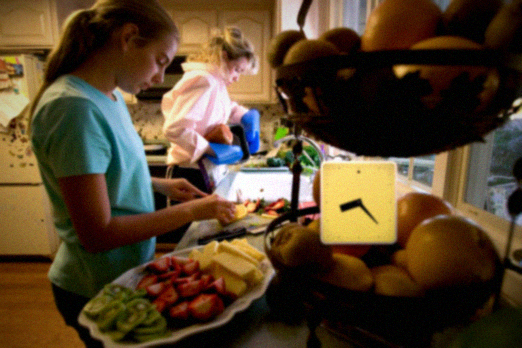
{"hour": 8, "minute": 23}
